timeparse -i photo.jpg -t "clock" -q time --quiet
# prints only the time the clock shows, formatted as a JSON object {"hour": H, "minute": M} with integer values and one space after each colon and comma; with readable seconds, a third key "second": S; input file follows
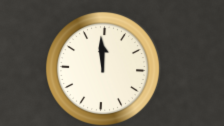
{"hour": 11, "minute": 59}
